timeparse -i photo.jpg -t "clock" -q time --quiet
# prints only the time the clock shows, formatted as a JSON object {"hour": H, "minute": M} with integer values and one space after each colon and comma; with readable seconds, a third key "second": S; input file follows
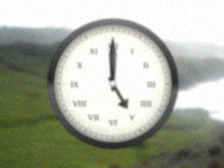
{"hour": 5, "minute": 0}
